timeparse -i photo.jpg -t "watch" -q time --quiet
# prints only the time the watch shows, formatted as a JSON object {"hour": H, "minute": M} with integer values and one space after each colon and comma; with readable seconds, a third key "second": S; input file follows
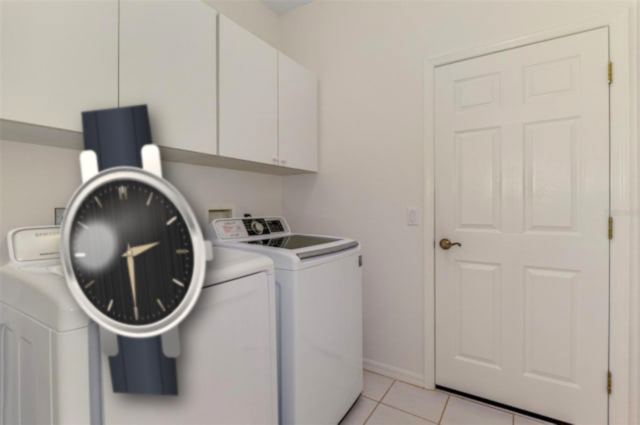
{"hour": 2, "minute": 30}
